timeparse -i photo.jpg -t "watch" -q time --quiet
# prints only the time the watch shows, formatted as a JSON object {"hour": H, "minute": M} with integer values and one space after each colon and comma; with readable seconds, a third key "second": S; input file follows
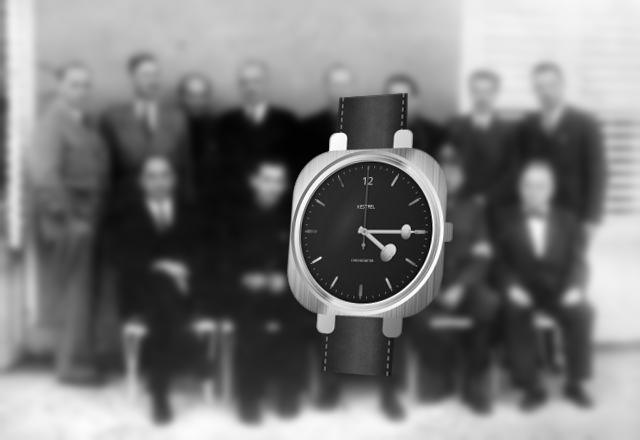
{"hour": 4, "minute": 15, "second": 0}
